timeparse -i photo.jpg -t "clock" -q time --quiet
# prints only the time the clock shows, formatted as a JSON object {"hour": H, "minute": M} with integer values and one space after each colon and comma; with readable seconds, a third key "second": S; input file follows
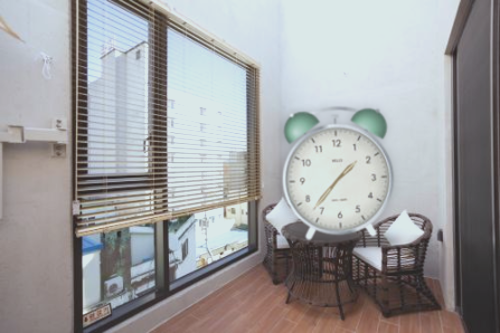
{"hour": 1, "minute": 37}
